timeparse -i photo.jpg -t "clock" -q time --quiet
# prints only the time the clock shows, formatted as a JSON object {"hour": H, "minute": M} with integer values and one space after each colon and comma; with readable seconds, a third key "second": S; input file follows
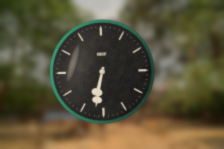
{"hour": 6, "minute": 32}
